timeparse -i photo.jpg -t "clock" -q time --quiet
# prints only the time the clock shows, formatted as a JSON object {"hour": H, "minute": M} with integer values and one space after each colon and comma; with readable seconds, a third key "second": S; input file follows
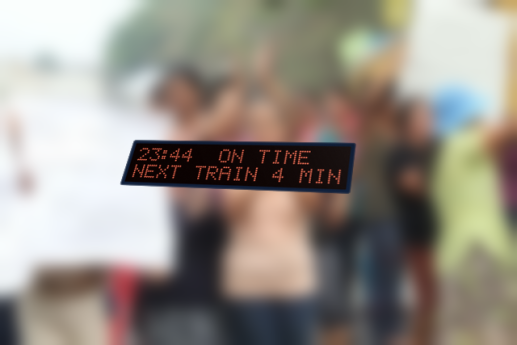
{"hour": 23, "minute": 44}
